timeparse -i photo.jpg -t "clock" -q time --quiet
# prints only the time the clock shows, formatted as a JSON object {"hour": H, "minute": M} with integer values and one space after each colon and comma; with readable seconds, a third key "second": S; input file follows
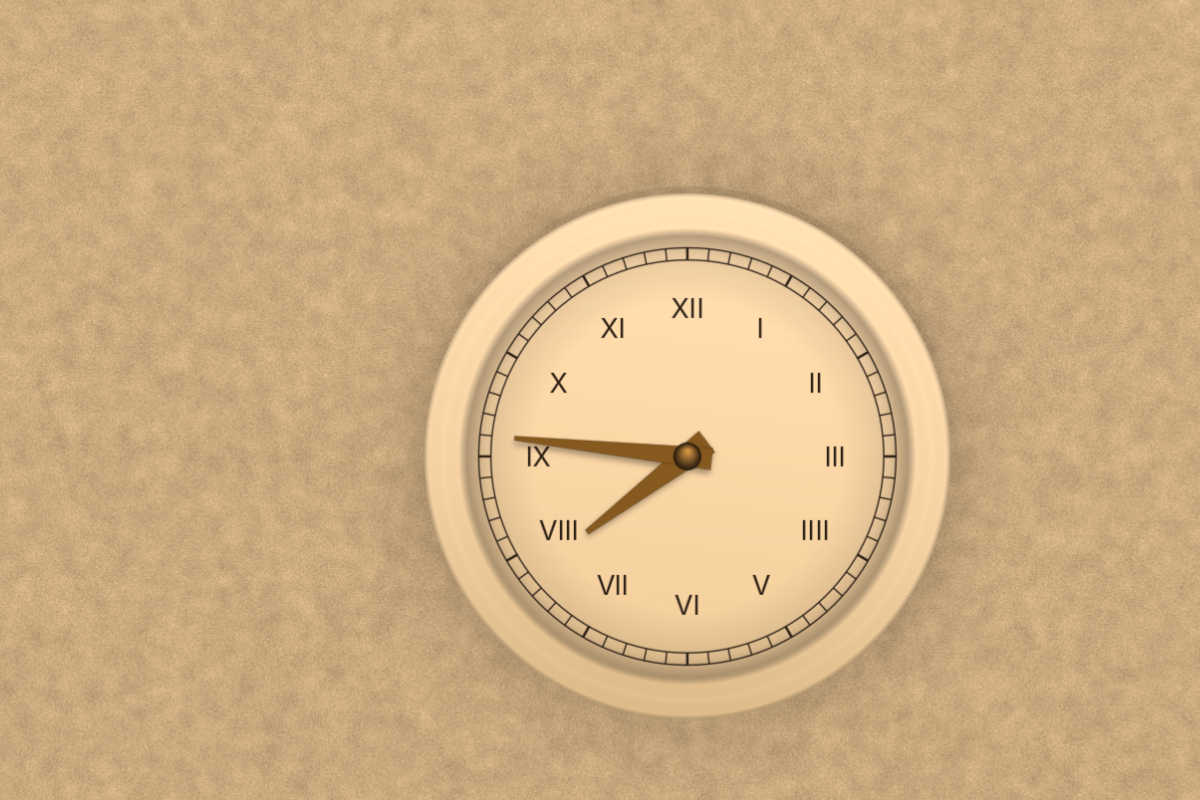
{"hour": 7, "minute": 46}
